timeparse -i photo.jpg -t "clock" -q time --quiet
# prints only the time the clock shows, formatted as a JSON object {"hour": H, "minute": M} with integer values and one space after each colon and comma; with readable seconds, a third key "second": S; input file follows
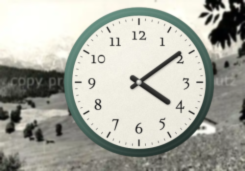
{"hour": 4, "minute": 9}
